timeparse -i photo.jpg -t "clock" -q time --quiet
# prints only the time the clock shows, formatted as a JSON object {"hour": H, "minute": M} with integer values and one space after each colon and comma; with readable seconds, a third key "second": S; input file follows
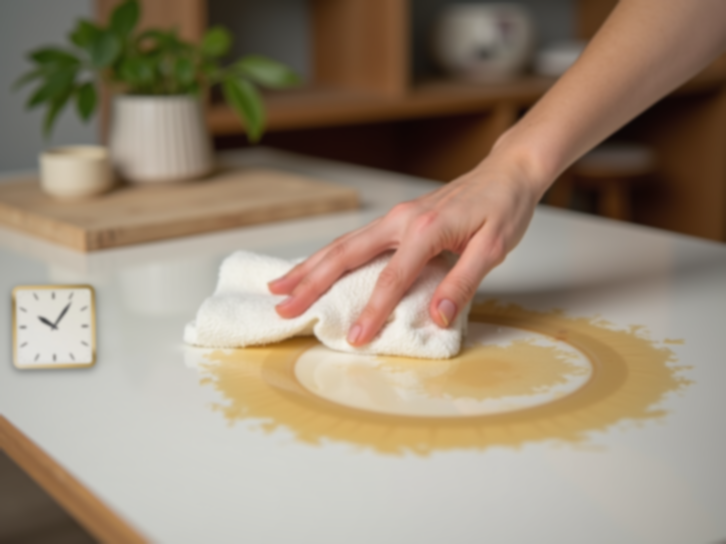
{"hour": 10, "minute": 6}
